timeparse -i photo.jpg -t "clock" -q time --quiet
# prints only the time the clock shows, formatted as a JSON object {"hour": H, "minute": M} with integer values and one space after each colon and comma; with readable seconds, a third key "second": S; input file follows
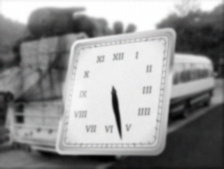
{"hour": 5, "minute": 27}
